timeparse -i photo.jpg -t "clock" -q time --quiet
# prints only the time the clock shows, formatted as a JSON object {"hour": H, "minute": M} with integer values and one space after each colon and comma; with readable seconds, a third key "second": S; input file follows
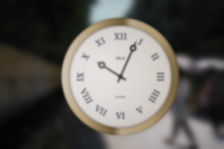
{"hour": 10, "minute": 4}
